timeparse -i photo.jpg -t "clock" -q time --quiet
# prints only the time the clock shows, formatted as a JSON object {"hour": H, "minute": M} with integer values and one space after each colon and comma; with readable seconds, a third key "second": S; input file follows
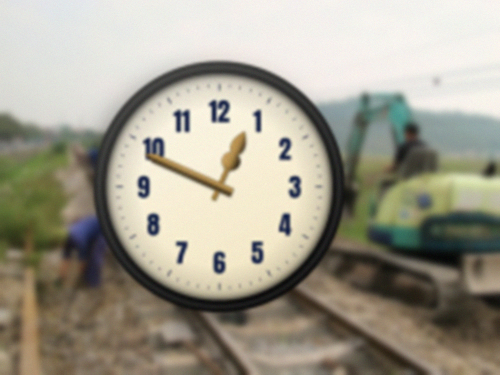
{"hour": 12, "minute": 49}
